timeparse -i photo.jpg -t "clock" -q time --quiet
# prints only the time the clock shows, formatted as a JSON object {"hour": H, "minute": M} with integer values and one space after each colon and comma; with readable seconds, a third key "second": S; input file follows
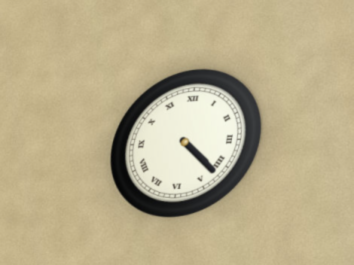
{"hour": 4, "minute": 22}
